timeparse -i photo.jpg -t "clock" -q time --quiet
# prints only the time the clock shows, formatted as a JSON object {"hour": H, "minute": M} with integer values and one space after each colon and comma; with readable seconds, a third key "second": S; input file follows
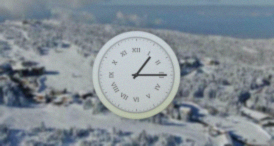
{"hour": 1, "minute": 15}
